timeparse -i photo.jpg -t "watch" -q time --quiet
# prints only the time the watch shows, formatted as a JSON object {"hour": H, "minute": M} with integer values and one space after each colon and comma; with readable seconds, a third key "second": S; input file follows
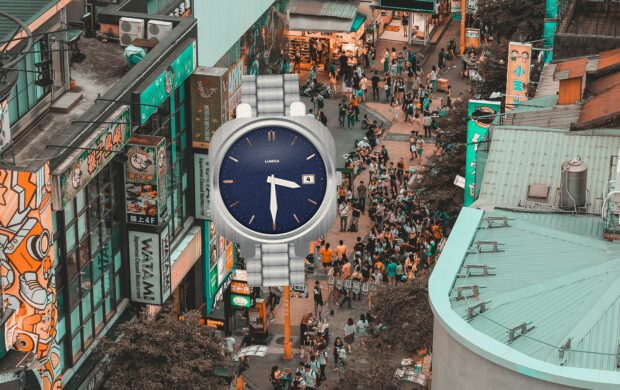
{"hour": 3, "minute": 30}
